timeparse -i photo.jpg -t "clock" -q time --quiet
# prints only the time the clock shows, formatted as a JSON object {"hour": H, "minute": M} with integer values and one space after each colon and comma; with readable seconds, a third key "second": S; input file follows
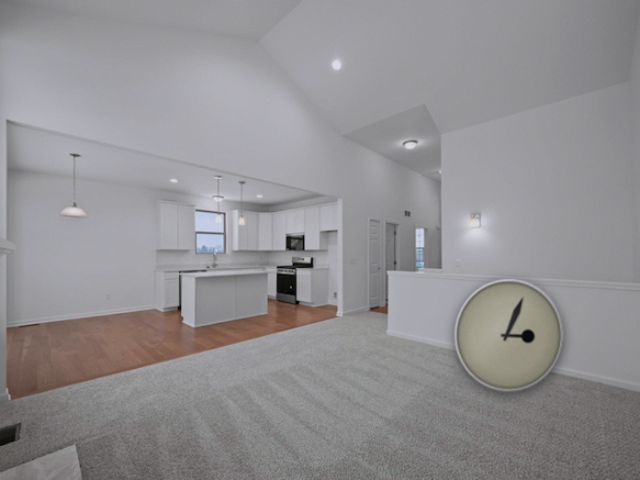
{"hour": 3, "minute": 4}
